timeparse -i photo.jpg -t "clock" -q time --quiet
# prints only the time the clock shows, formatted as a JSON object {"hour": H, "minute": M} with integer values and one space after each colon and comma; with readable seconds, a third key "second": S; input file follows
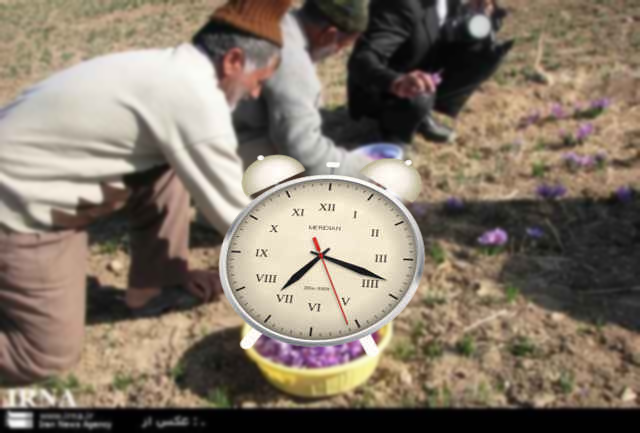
{"hour": 7, "minute": 18, "second": 26}
